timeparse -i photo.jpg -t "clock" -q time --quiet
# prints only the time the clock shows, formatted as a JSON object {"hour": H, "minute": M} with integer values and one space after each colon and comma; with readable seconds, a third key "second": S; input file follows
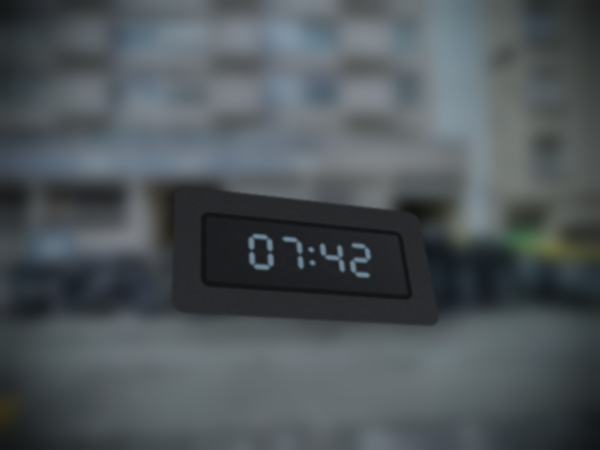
{"hour": 7, "minute": 42}
